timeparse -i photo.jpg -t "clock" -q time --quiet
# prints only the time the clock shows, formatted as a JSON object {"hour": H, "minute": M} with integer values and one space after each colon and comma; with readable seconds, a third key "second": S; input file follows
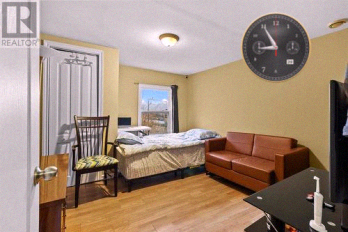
{"hour": 8, "minute": 55}
